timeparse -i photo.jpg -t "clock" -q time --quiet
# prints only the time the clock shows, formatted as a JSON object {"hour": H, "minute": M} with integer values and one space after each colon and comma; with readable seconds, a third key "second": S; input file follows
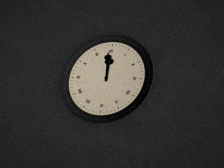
{"hour": 11, "minute": 59}
